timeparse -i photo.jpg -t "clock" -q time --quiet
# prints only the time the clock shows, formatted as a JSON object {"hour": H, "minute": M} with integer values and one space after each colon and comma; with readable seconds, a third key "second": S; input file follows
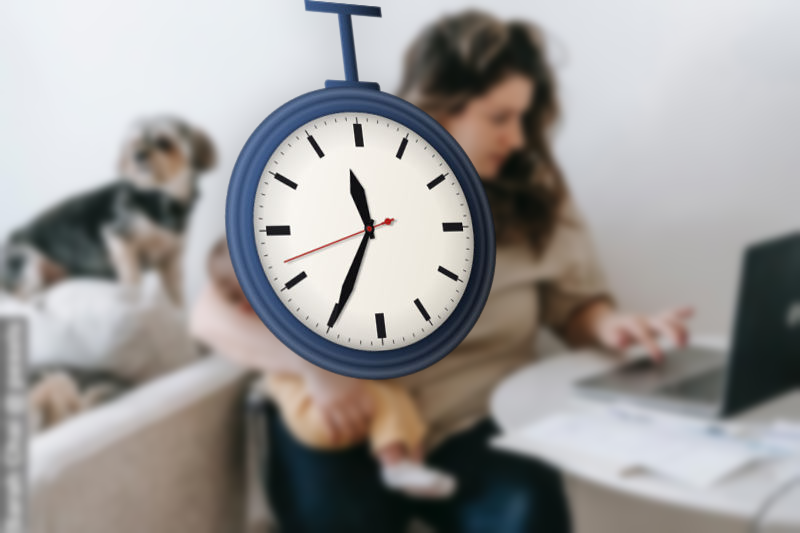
{"hour": 11, "minute": 34, "second": 42}
